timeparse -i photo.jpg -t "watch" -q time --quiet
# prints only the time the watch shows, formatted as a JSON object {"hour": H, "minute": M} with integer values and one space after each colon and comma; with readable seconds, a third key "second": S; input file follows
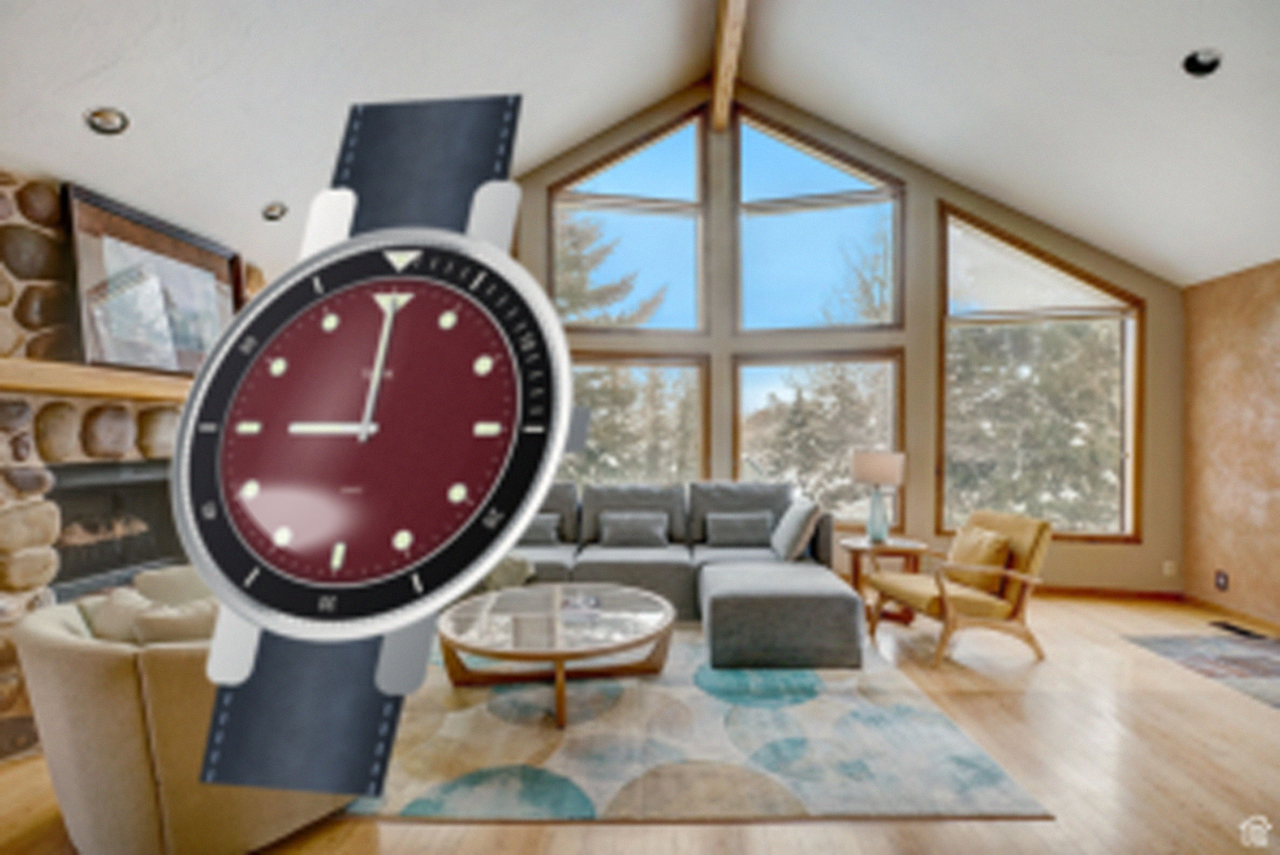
{"hour": 9, "minute": 0}
